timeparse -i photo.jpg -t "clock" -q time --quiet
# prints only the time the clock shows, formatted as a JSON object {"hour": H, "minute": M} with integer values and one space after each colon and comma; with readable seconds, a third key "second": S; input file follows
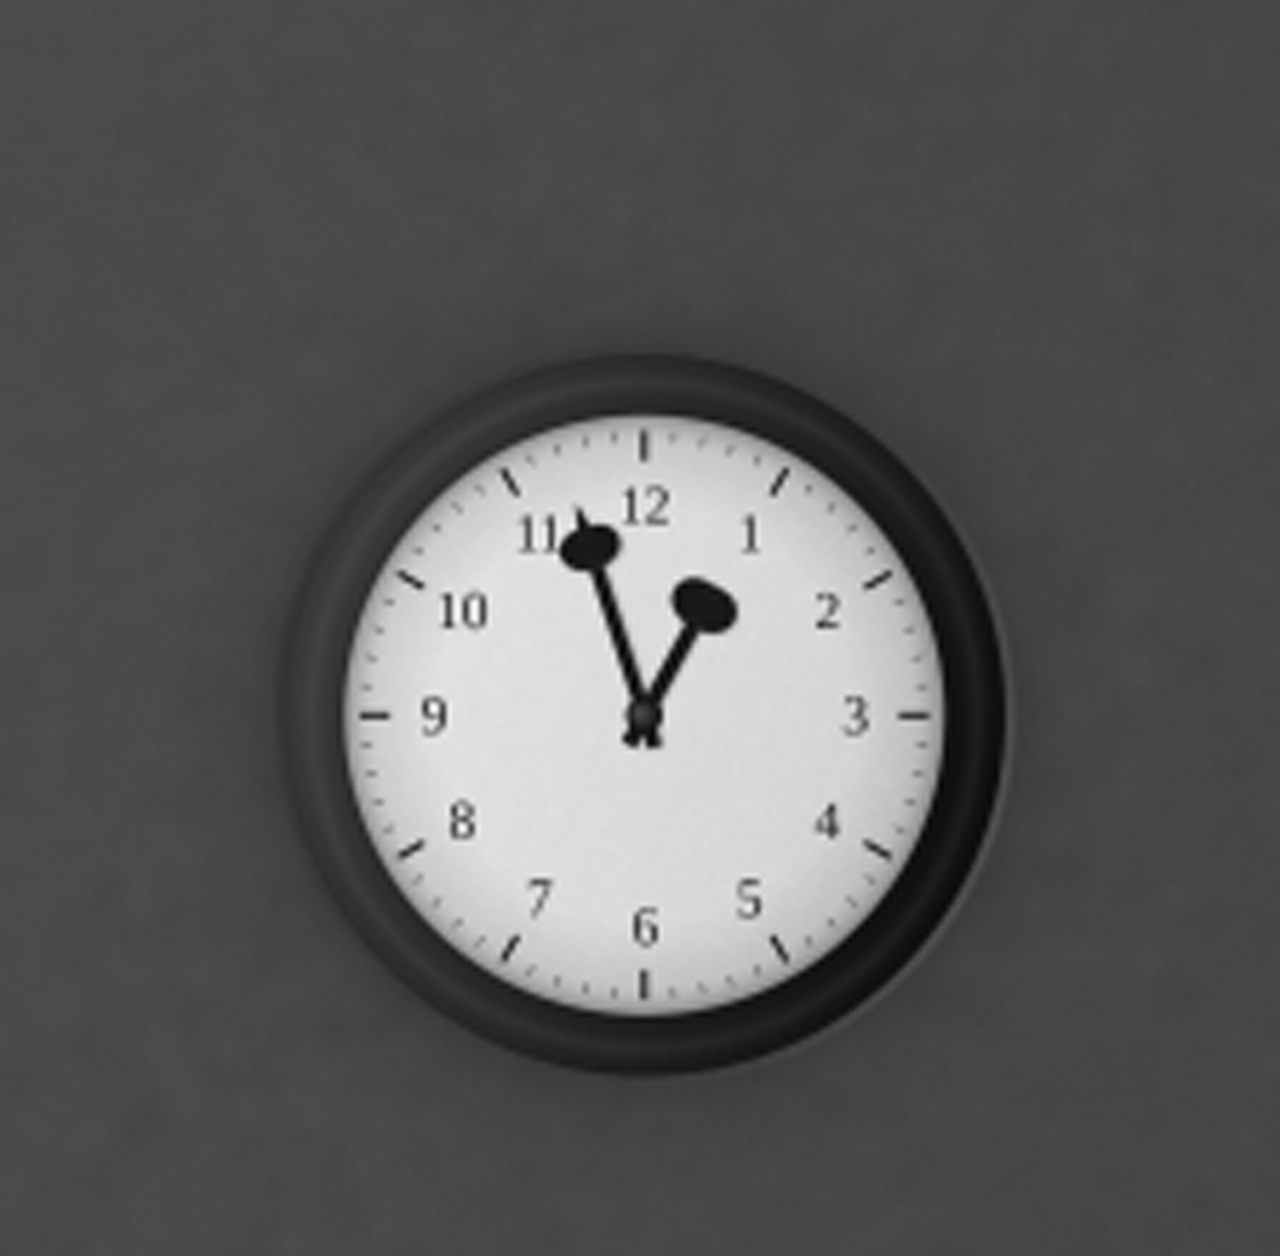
{"hour": 12, "minute": 57}
